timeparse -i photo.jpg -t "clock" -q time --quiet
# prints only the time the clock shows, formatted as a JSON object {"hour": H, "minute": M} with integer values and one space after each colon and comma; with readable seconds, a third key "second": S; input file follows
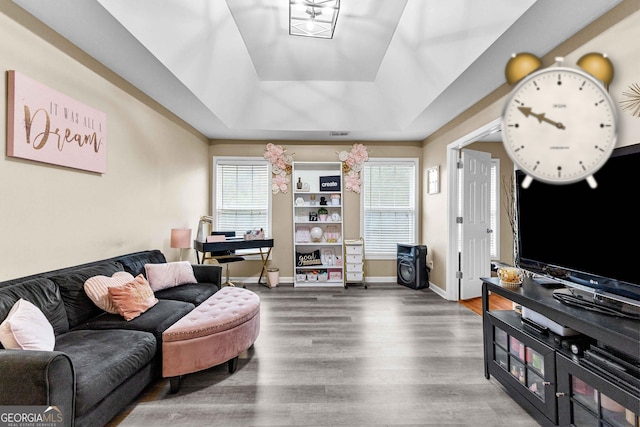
{"hour": 9, "minute": 49}
